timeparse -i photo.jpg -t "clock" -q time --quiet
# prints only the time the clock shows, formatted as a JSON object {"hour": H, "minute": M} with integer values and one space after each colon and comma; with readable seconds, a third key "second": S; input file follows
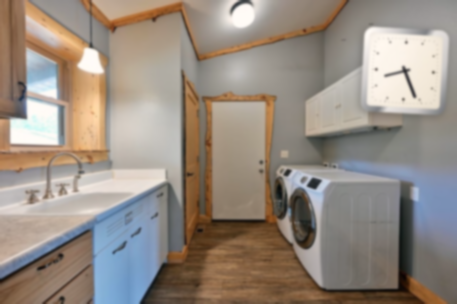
{"hour": 8, "minute": 26}
